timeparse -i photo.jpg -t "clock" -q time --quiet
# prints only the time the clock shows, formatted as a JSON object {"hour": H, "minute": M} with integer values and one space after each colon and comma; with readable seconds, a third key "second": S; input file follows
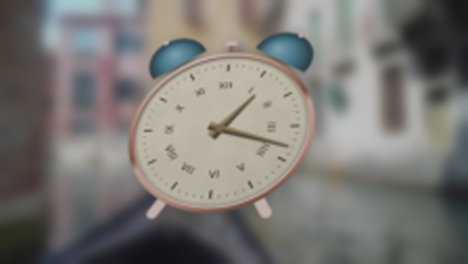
{"hour": 1, "minute": 18}
